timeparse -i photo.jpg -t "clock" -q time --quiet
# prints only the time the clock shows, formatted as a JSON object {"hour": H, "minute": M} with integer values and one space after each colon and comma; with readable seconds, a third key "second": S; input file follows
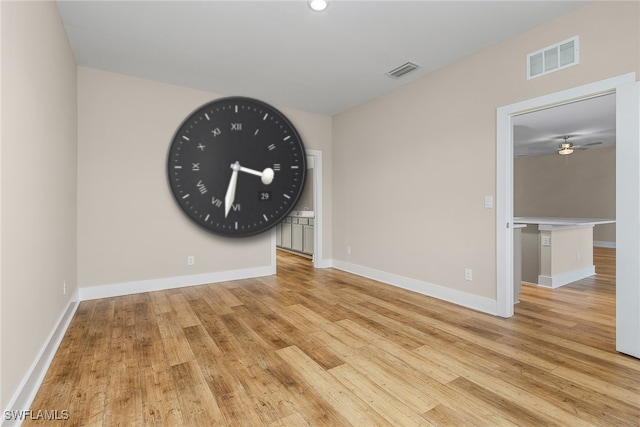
{"hour": 3, "minute": 32}
